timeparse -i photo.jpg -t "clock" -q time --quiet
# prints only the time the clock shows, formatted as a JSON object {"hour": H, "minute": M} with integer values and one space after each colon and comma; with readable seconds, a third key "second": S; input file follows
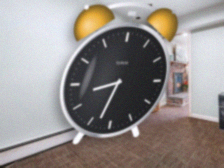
{"hour": 8, "minute": 33}
